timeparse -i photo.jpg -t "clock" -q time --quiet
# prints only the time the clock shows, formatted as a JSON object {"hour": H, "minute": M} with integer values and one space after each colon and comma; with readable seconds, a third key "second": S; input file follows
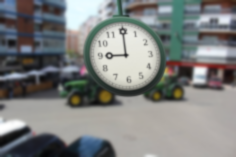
{"hour": 9, "minute": 0}
